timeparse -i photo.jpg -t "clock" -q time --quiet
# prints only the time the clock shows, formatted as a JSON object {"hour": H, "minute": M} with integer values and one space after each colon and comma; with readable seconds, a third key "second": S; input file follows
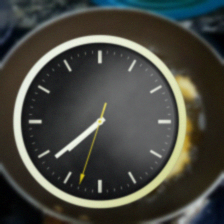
{"hour": 7, "minute": 38, "second": 33}
